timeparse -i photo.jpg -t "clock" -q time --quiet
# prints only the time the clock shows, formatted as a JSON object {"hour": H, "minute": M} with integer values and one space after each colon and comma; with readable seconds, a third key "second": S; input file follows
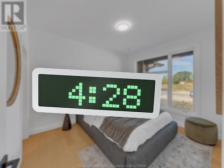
{"hour": 4, "minute": 28}
